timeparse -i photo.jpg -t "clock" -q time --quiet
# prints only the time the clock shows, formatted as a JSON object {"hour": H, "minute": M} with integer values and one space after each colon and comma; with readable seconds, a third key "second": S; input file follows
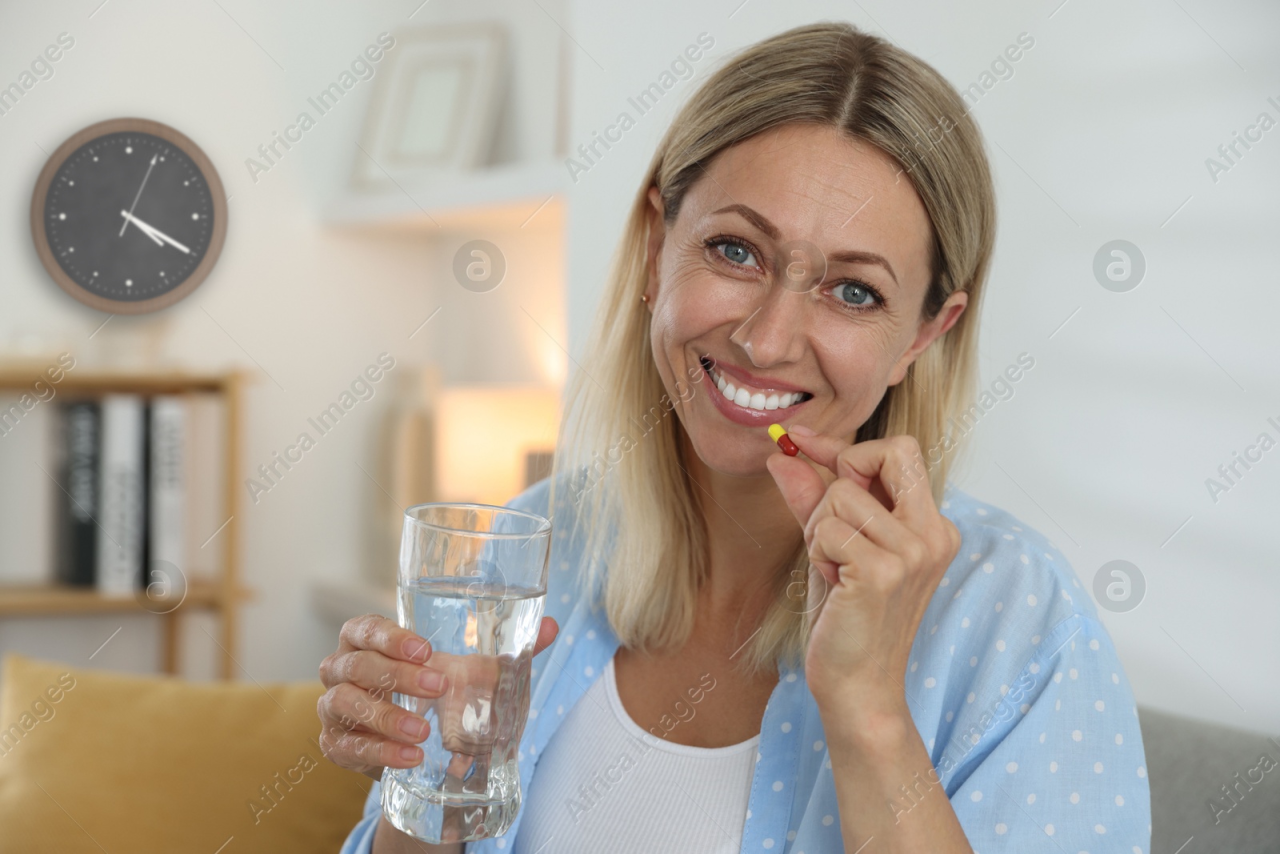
{"hour": 4, "minute": 20, "second": 4}
